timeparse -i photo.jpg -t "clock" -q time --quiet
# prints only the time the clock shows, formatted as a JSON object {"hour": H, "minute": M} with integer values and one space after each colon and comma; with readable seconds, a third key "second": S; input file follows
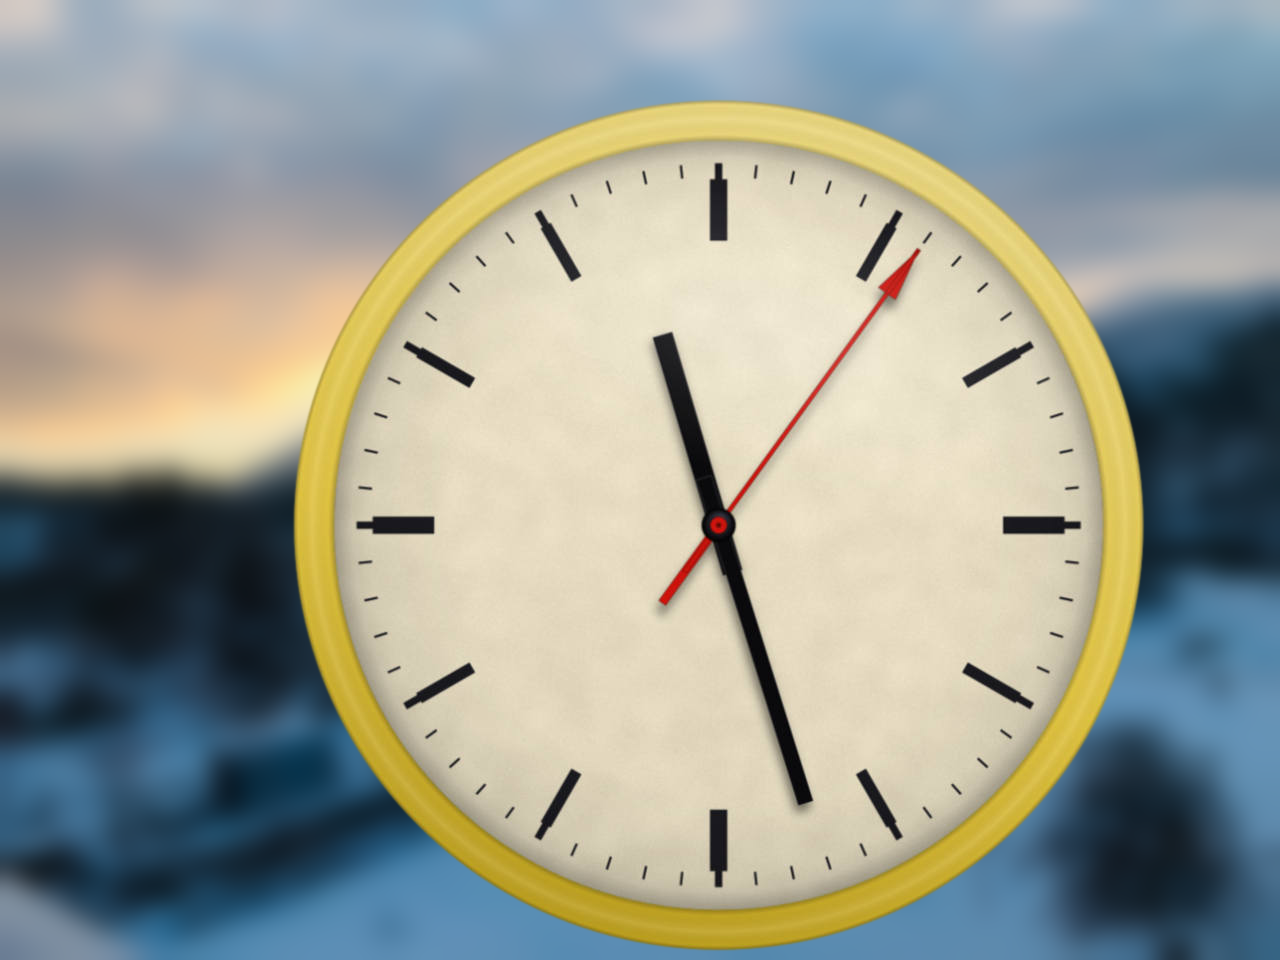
{"hour": 11, "minute": 27, "second": 6}
